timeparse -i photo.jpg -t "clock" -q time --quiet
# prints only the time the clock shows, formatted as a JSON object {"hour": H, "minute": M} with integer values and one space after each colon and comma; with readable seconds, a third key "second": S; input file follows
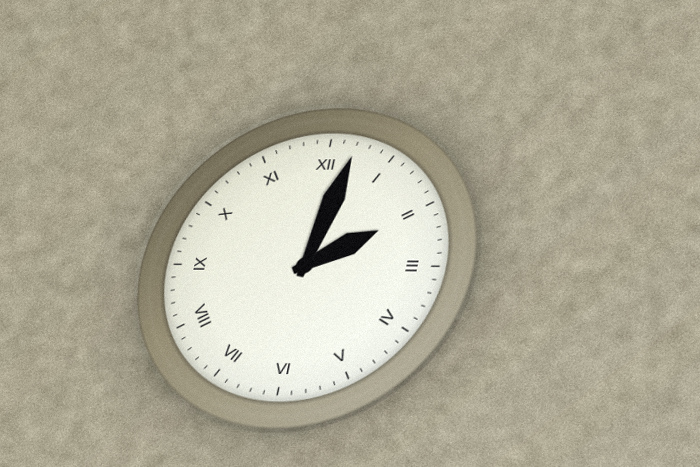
{"hour": 2, "minute": 2}
